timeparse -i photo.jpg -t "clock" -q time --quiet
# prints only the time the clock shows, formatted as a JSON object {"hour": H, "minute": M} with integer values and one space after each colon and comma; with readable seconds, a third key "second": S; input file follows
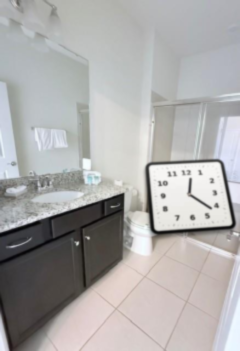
{"hour": 12, "minute": 22}
